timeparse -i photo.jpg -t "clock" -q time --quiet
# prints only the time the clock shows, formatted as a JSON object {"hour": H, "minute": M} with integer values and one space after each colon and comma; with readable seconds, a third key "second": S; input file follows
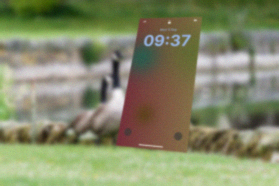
{"hour": 9, "minute": 37}
